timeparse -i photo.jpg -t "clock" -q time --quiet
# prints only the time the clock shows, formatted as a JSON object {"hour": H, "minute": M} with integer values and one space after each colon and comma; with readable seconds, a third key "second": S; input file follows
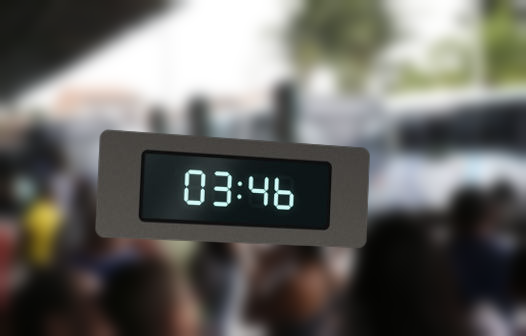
{"hour": 3, "minute": 46}
